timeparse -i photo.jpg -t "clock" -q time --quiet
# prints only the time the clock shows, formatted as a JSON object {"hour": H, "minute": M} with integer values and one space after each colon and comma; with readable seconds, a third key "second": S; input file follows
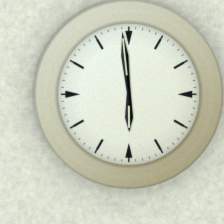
{"hour": 5, "minute": 59}
